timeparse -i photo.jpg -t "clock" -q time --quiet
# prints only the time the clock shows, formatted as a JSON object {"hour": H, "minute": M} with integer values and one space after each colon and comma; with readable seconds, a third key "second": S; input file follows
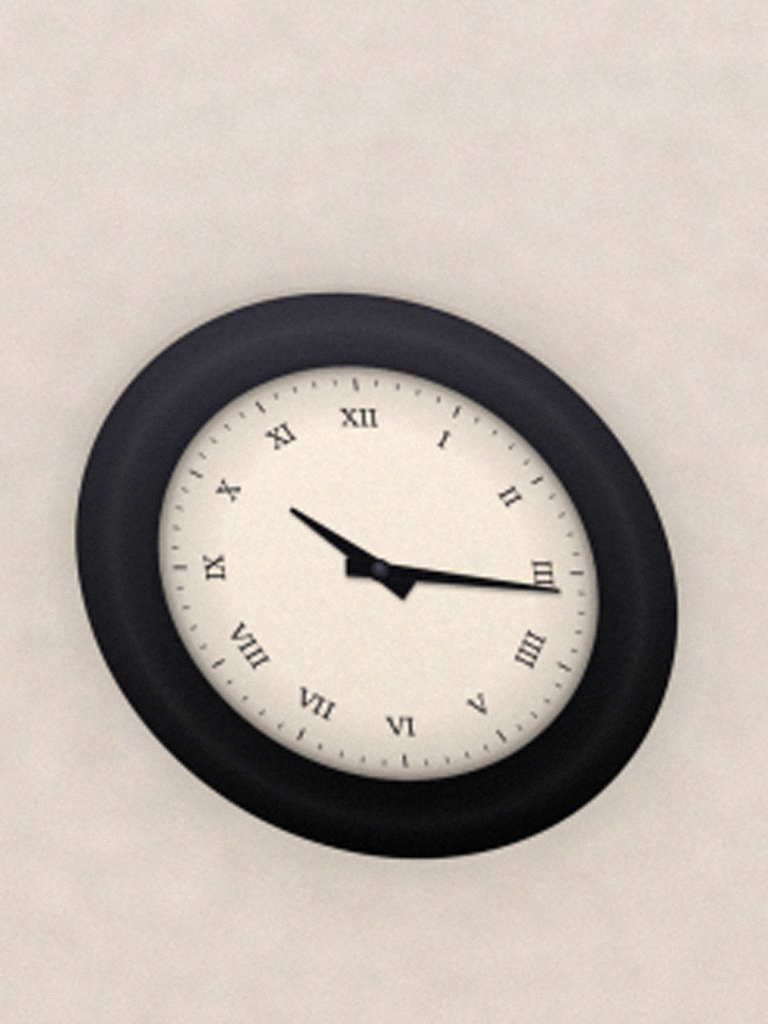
{"hour": 10, "minute": 16}
